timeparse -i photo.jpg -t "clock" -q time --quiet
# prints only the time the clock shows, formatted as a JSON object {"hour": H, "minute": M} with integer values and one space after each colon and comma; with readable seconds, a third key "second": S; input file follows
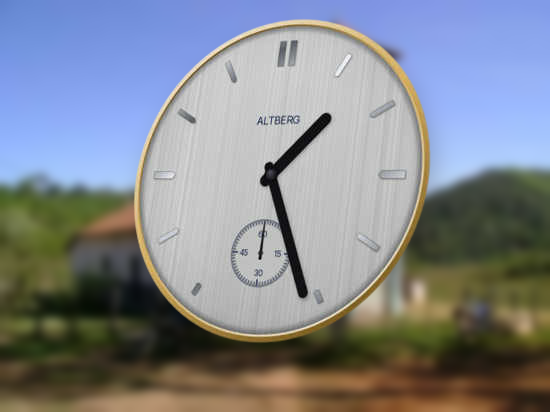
{"hour": 1, "minute": 26}
